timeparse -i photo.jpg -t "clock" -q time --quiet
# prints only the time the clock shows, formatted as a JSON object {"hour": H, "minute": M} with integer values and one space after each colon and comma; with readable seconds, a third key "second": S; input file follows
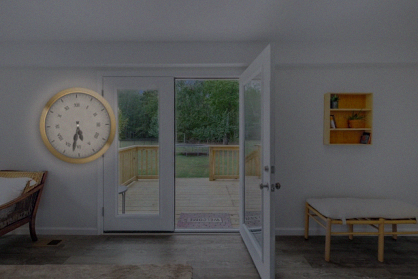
{"hour": 5, "minute": 32}
